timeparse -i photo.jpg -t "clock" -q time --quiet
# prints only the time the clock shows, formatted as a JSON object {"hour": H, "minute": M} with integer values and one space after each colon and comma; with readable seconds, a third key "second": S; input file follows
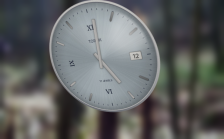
{"hour": 5, "minute": 1}
